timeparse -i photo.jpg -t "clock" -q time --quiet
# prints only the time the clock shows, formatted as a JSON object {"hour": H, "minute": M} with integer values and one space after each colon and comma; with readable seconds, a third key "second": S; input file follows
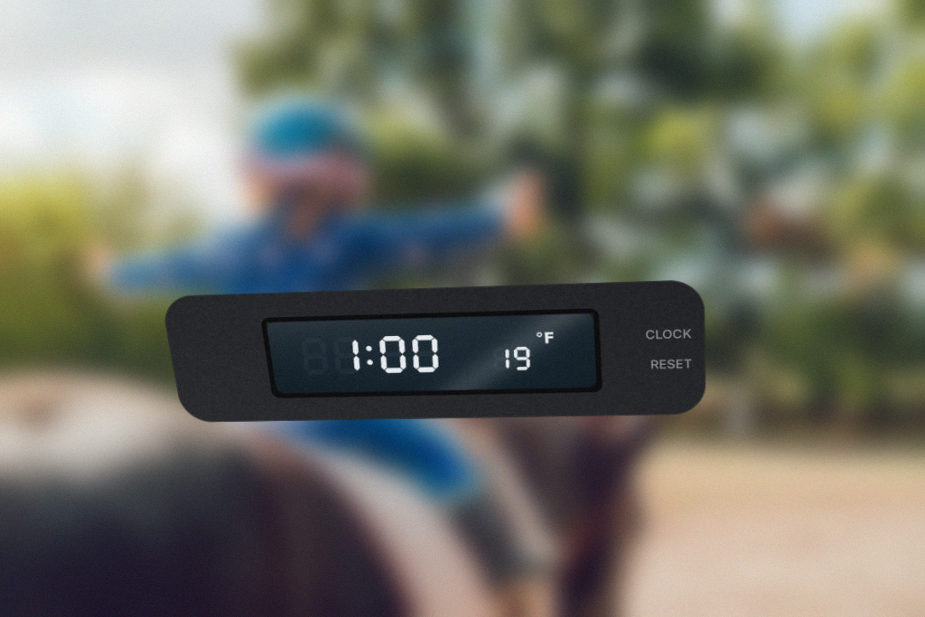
{"hour": 1, "minute": 0}
